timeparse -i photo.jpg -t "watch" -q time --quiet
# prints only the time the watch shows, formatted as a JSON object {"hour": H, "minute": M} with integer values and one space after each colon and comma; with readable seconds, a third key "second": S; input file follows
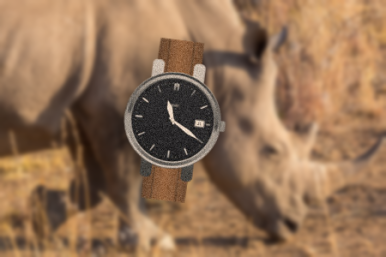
{"hour": 11, "minute": 20}
